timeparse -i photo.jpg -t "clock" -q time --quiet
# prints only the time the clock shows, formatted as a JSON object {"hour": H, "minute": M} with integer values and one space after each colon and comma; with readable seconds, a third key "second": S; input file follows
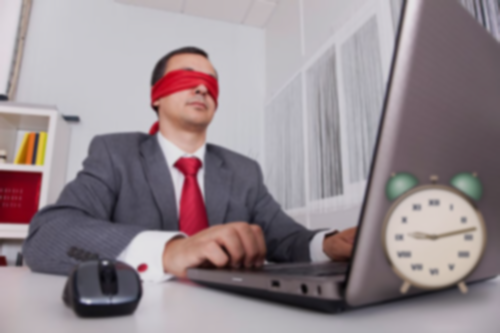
{"hour": 9, "minute": 13}
